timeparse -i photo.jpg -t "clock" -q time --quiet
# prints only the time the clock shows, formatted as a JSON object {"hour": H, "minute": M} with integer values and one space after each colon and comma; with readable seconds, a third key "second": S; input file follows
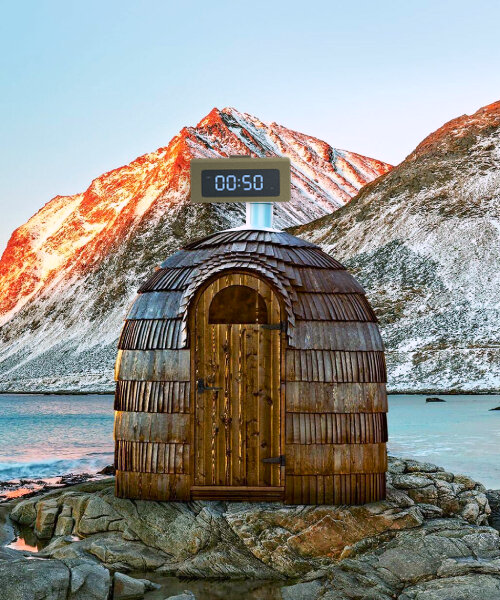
{"hour": 0, "minute": 50}
